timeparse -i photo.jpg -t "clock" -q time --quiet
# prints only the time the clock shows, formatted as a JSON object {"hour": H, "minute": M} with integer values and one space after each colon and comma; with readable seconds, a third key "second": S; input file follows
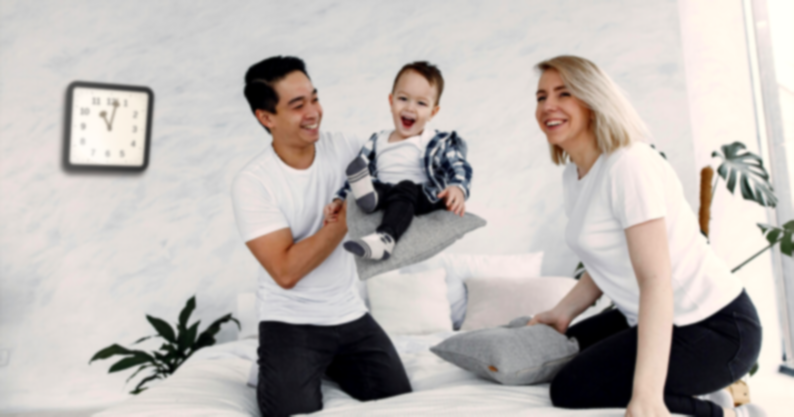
{"hour": 11, "minute": 2}
